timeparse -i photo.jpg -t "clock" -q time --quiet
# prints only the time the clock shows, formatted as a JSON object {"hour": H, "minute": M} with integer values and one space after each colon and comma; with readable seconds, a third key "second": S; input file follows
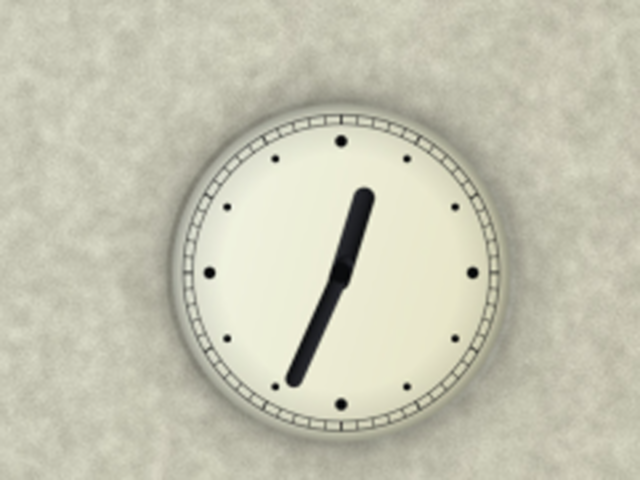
{"hour": 12, "minute": 34}
